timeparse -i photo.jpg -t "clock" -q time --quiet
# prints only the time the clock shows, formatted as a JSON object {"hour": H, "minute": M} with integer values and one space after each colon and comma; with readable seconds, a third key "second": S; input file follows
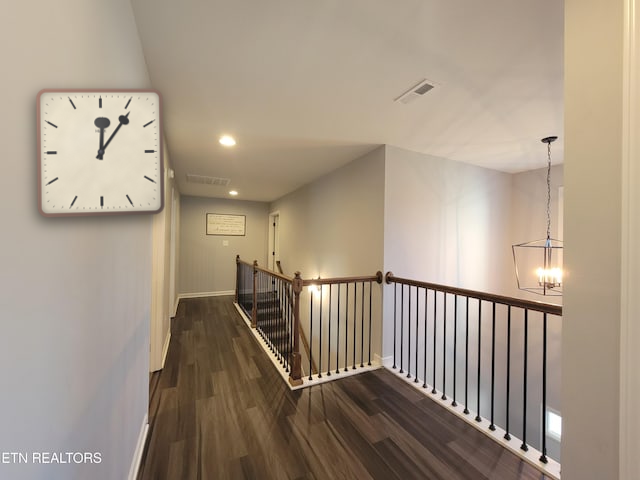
{"hour": 12, "minute": 6}
